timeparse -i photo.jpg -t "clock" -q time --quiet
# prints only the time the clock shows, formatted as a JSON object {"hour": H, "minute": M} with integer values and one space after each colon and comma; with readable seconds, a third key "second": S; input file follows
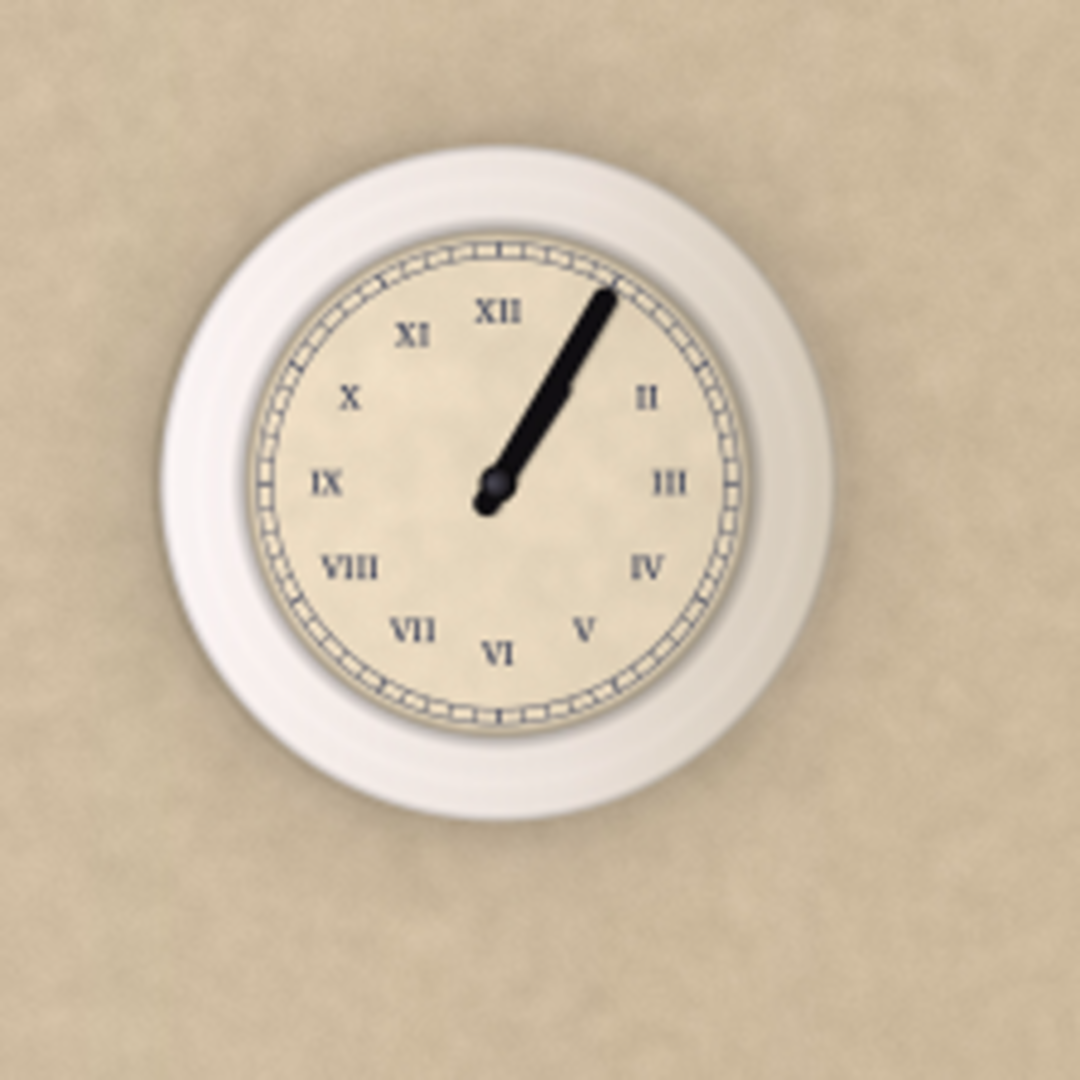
{"hour": 1, "minute": 5}
